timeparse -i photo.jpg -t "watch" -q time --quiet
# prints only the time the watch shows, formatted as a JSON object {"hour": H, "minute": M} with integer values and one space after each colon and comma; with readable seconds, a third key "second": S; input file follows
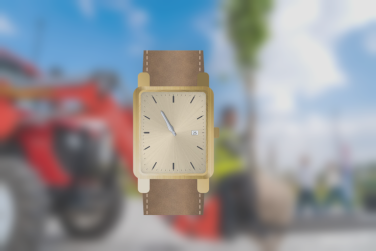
{"hour": 10, "minute": 55}
